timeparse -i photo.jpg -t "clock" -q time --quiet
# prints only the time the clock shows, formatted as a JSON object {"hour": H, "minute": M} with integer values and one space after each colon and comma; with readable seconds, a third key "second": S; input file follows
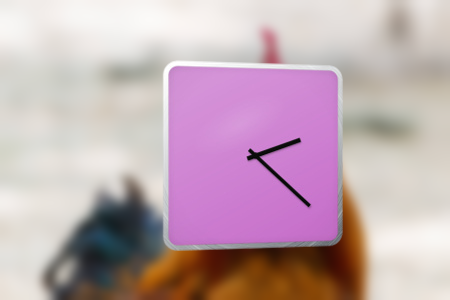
{"hour": 2, "minute": 22}
